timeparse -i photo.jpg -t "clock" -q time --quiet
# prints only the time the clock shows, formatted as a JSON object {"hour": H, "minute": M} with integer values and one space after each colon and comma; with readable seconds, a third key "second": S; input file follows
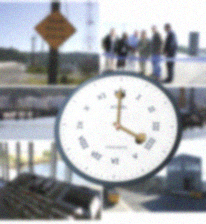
{"hour": 4, "minute": 0}
